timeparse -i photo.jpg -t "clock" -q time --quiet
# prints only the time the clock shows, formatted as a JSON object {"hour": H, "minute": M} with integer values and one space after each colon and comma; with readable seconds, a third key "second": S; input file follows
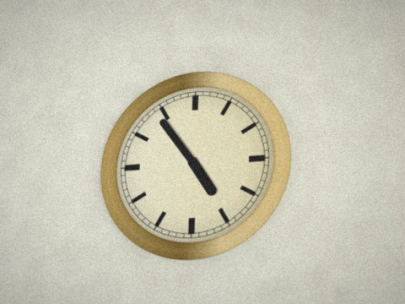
{"hour": 4, "minute": 54}
